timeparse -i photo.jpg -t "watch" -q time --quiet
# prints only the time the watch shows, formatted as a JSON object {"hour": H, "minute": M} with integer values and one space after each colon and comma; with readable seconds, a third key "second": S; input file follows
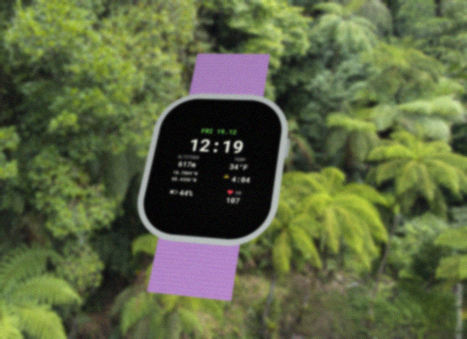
{"hour": 12, "minute": 19}
